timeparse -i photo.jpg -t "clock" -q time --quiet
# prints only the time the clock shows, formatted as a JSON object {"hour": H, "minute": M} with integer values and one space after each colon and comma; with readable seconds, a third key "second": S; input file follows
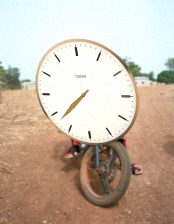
{"hour": 7, "minute": 38}
